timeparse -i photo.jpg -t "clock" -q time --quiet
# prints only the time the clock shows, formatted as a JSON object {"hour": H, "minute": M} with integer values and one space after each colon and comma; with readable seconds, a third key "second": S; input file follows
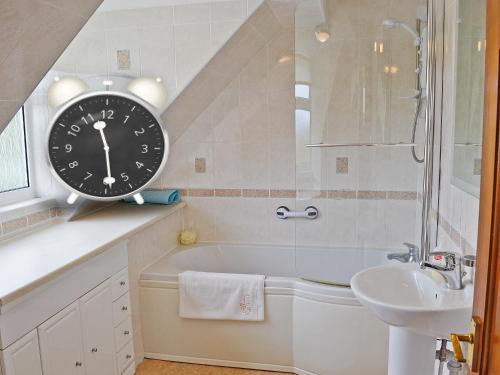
{"hour": 11, "minute": 29}
